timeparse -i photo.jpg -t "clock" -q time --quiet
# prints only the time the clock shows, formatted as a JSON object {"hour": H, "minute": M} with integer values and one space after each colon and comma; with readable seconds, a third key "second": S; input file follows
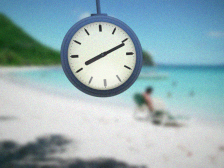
{"hour": 8, "minute": 11}
